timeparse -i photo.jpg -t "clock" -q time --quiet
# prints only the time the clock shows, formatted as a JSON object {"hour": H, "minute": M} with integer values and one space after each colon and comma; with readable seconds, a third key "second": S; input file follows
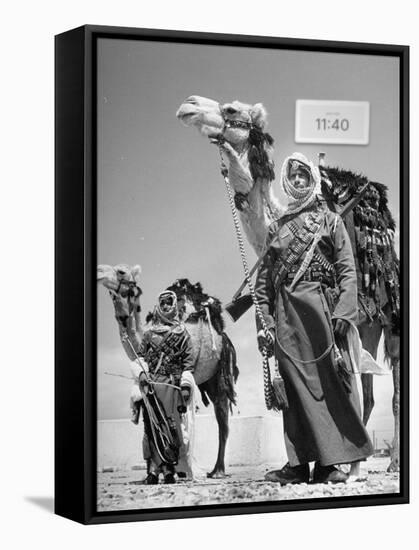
{"hour": 11, "minute": 40}
